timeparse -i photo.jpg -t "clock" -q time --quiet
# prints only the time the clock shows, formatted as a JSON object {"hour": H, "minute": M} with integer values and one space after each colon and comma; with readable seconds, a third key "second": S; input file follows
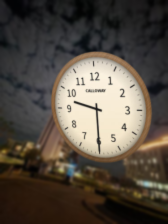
{"hour": 9, "minute": 30}
